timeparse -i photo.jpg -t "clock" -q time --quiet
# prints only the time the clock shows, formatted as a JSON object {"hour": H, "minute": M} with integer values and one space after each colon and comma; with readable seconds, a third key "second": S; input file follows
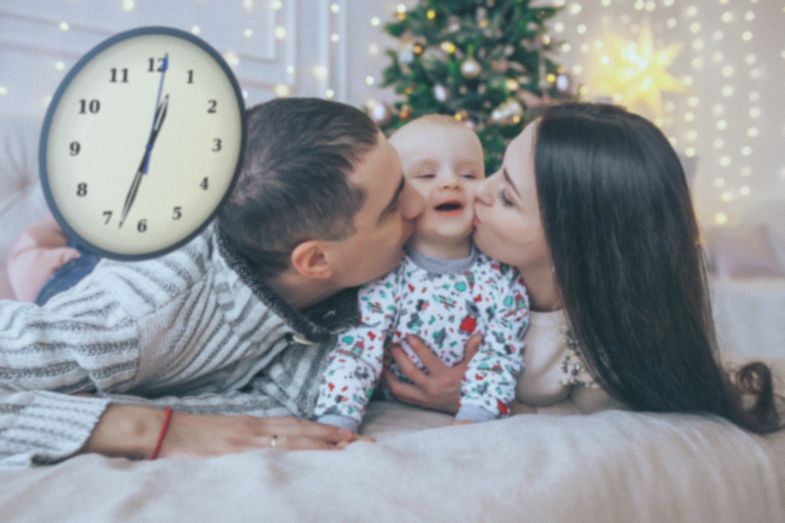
{"hour": 12, "minute": 33, "second": 1}
